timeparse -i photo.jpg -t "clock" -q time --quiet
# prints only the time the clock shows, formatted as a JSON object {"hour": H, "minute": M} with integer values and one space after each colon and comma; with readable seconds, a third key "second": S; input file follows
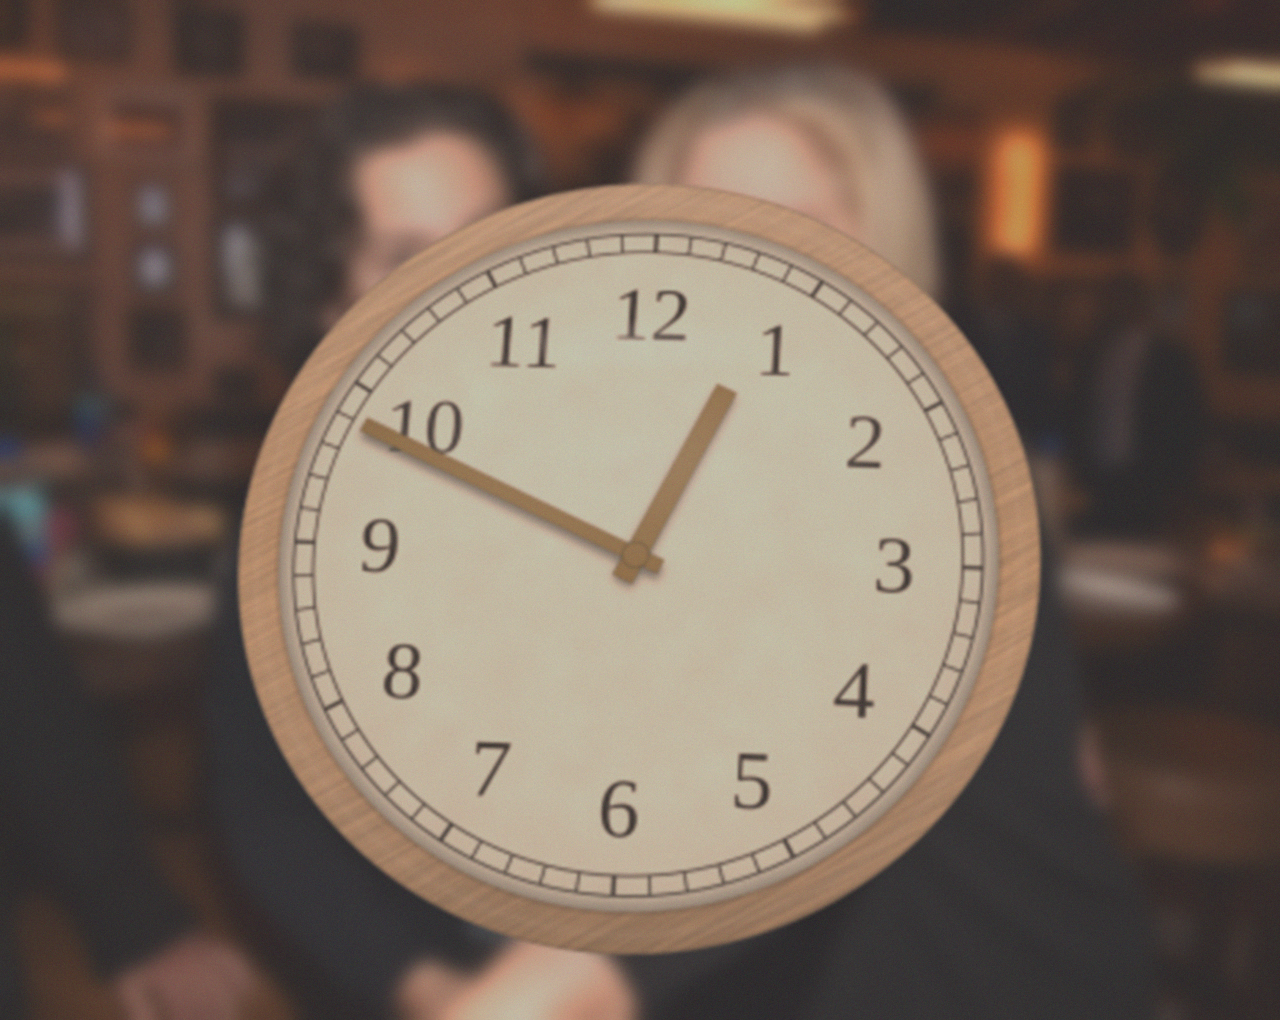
{"hour": 12, "minute": 49}
